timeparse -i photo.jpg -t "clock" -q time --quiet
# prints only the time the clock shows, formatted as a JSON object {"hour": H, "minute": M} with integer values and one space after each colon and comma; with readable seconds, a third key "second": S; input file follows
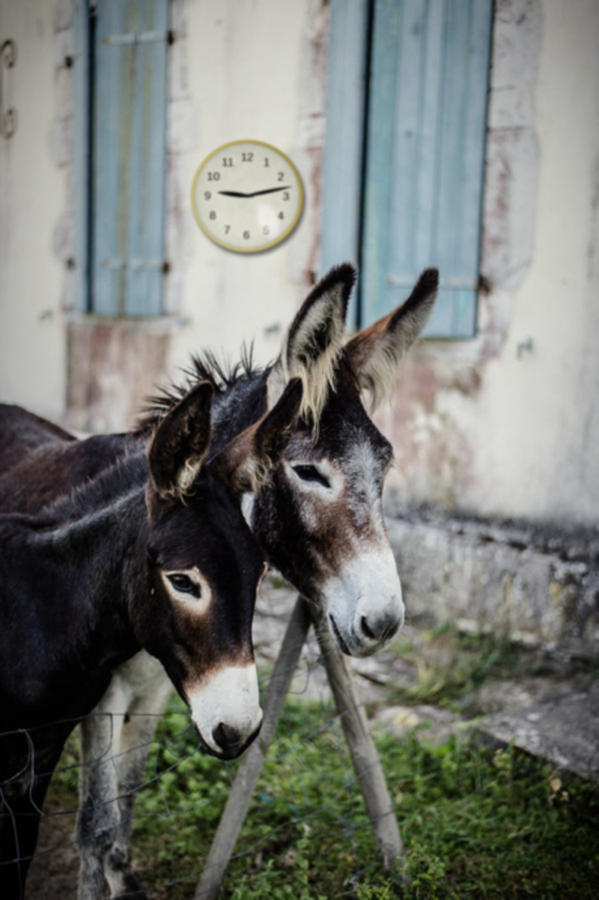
{"hour": 9, "minute": 13}
